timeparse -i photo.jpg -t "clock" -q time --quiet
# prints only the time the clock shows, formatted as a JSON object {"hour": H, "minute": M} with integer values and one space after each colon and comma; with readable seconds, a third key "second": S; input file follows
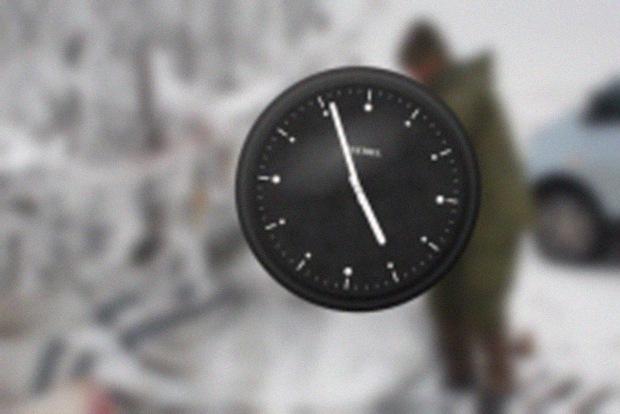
{"hour": 4, "minute": 56}
